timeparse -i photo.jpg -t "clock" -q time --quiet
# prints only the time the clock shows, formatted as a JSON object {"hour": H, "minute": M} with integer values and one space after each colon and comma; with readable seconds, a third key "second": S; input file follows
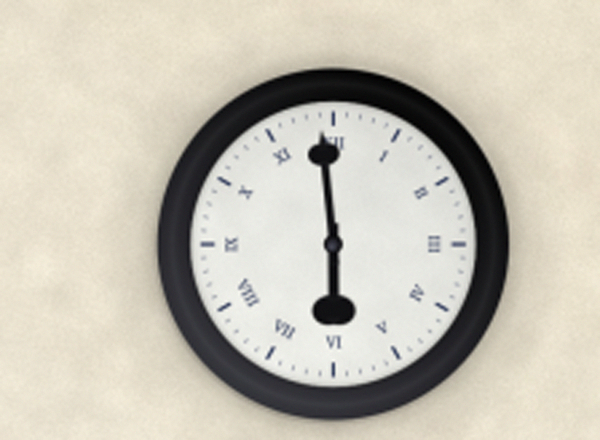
{"hour": 5, "minute": 59}
